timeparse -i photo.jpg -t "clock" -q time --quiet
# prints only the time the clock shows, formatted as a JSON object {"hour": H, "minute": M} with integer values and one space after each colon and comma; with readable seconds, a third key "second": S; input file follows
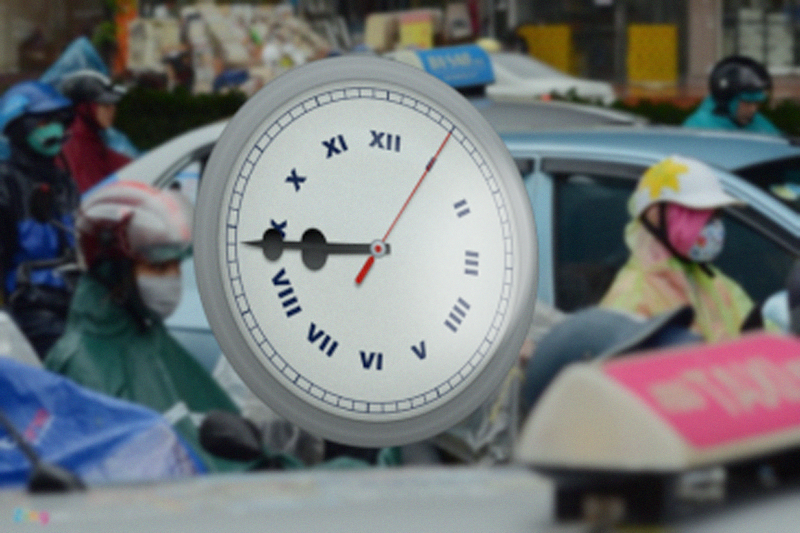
{"hour": 8, "minute": 44, "second": 5}
